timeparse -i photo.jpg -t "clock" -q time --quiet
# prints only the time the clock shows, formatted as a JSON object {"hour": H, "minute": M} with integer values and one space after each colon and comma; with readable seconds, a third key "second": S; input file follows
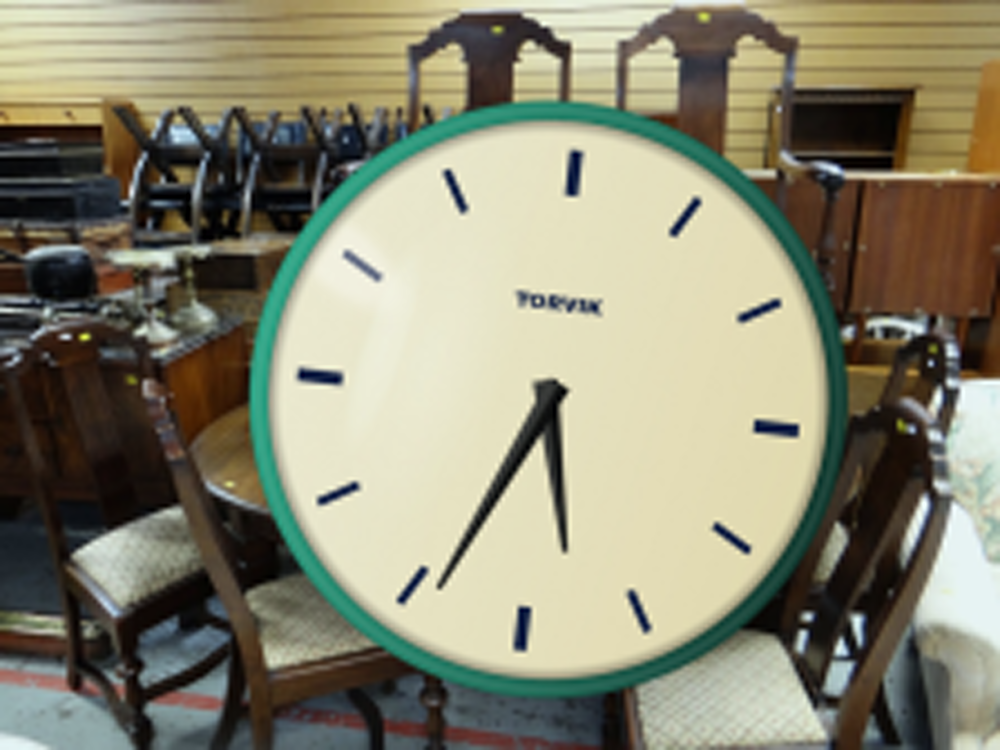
{"hour": 5, "minute": 34}
